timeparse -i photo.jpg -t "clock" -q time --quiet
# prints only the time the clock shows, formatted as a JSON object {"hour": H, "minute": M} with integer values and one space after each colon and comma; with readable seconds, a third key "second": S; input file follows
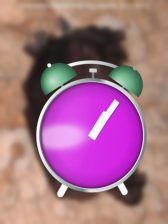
{"hour": 1, "minute": 6}
